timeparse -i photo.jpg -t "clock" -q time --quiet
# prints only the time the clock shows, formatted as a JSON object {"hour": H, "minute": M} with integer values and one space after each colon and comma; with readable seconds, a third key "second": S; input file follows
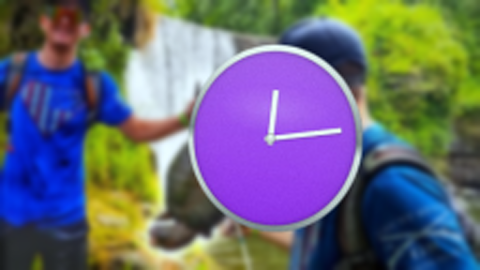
{"hour": 12, "minute": 14}
